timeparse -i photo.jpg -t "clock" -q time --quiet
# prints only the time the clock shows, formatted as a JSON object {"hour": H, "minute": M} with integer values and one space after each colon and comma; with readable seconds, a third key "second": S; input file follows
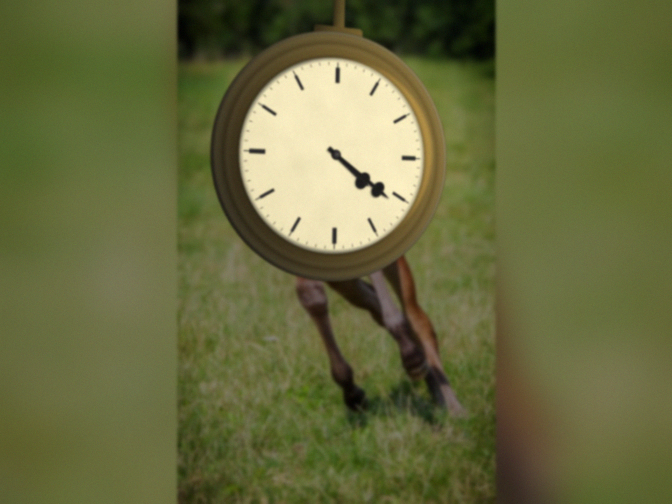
{"hour": 4, "minute": 21}
